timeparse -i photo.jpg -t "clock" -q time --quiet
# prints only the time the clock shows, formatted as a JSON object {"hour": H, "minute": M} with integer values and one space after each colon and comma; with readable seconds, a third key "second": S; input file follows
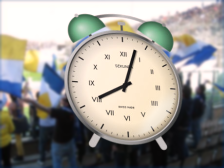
{"hour": 8, "minute": 3}
